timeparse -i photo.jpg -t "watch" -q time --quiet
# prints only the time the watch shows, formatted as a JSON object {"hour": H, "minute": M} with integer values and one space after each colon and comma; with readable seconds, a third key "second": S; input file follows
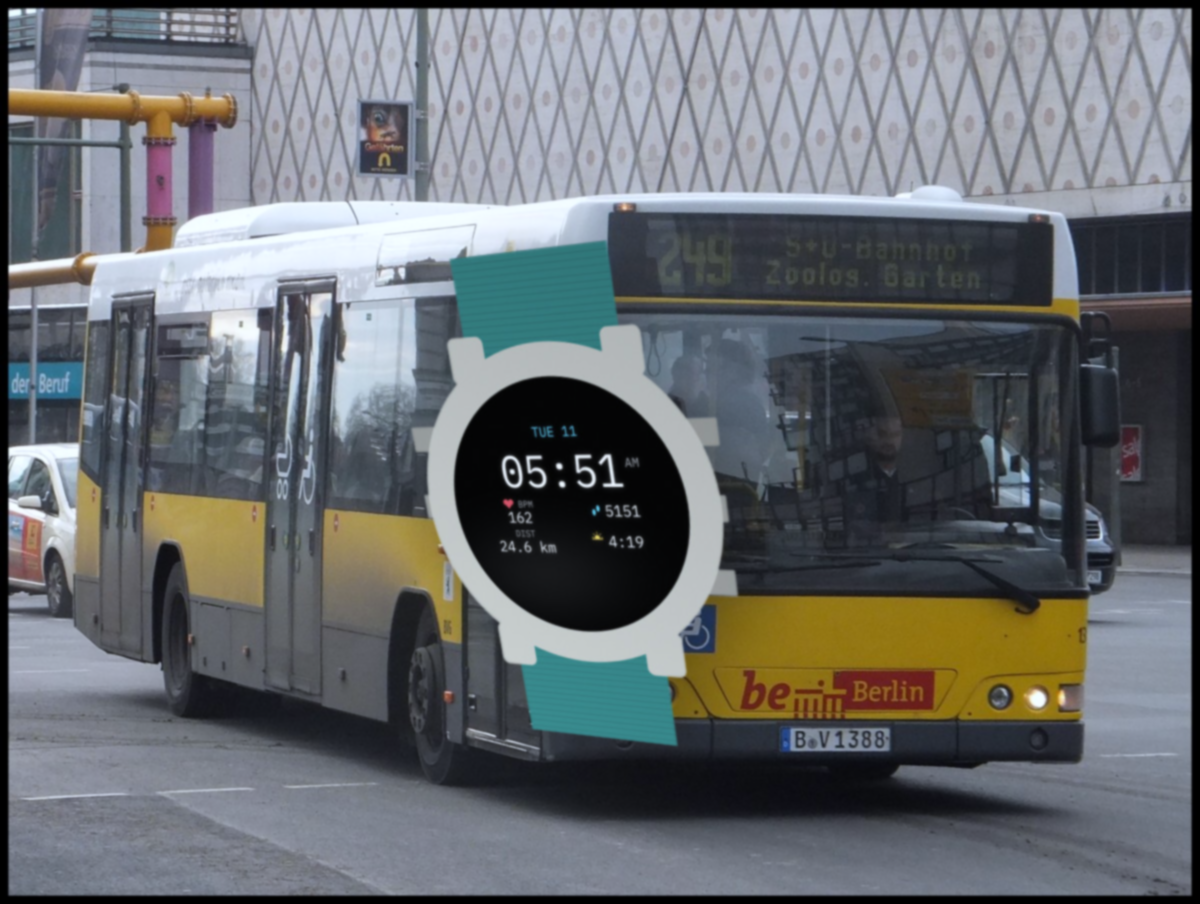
{"hour": 5, "minute": 51}
